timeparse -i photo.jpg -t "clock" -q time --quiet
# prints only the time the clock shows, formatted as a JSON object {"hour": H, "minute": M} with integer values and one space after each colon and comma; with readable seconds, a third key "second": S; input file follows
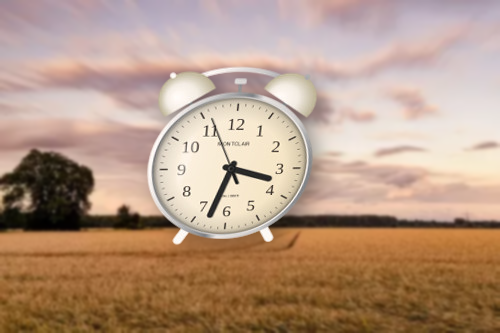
{"hour": 3, "minute": 32, "second": 56}
